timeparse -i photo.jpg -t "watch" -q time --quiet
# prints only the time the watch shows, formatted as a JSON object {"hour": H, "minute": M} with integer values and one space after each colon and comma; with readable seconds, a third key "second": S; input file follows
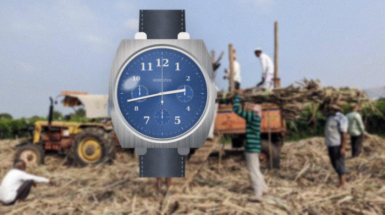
{"hour": 2, "minute": 43}
